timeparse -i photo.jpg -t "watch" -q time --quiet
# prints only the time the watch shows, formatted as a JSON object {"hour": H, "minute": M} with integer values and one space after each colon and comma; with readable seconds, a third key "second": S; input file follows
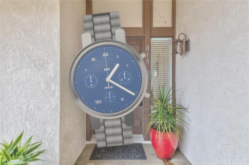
{"hour": 1, "minute": 21}
